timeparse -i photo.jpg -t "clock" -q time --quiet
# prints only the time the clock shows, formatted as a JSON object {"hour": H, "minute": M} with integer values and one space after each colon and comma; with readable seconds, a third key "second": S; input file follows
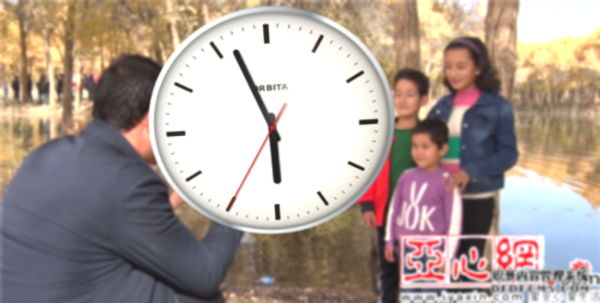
{"hour": 5, "minute": 56, "second": 35}
